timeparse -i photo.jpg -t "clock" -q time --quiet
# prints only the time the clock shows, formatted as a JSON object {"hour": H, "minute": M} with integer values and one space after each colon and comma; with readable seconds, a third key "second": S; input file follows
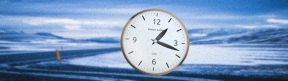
{"hour": 1, "minute": 18}
